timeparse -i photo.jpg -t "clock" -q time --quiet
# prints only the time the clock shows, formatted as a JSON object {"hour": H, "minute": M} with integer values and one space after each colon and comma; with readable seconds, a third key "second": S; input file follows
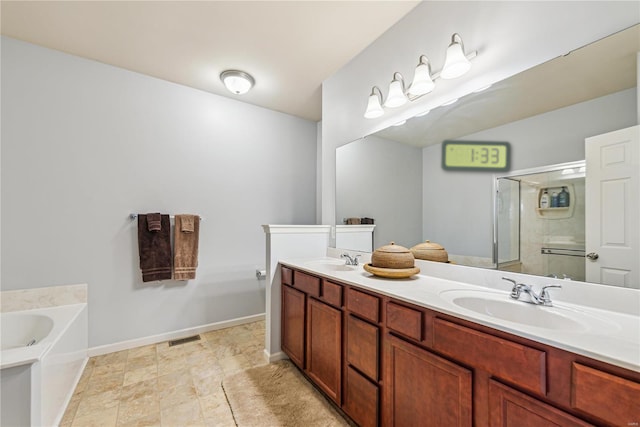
{"hour": 1, "minute": 33}
